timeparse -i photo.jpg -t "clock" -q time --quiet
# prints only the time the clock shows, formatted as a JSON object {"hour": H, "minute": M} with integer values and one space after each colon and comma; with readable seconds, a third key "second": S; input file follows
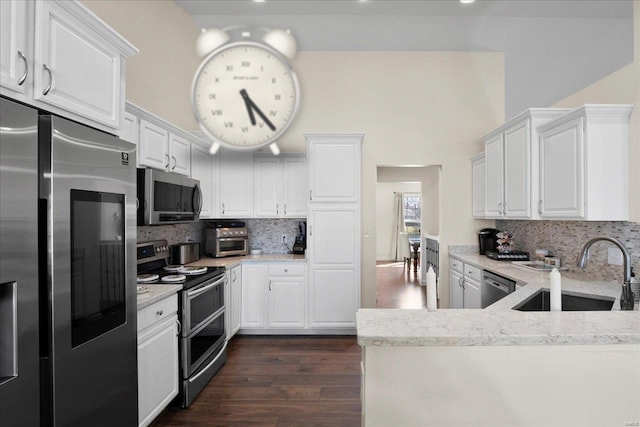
{"hour": 5, "minute": 23}
